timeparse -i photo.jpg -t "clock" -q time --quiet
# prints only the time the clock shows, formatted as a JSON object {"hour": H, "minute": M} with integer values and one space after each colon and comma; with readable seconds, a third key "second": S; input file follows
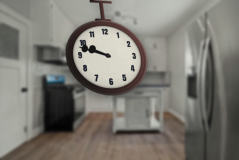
{"hour": 9, "minute": 48}
